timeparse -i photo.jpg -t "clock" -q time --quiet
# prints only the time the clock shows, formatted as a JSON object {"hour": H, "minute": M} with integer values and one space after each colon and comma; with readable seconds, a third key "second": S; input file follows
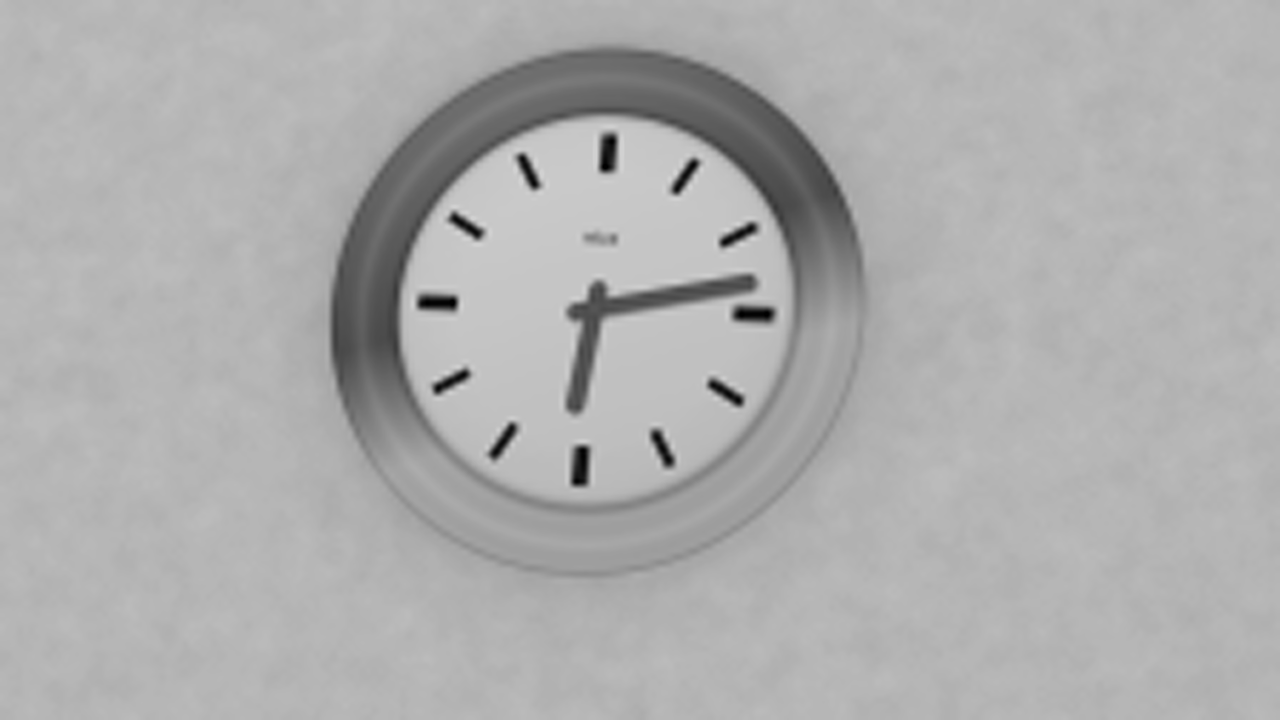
{"hour": 6, "minute": 13}
